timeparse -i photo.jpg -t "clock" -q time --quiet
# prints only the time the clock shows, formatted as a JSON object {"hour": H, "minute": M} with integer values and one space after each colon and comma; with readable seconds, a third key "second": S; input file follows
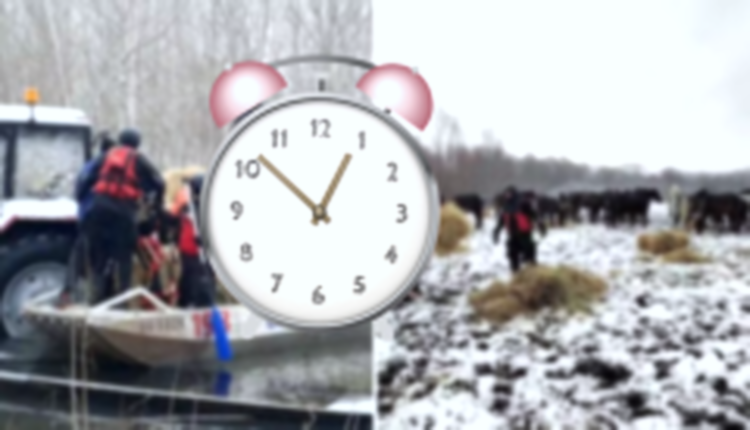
{"hour": 12, "minute": 52}
